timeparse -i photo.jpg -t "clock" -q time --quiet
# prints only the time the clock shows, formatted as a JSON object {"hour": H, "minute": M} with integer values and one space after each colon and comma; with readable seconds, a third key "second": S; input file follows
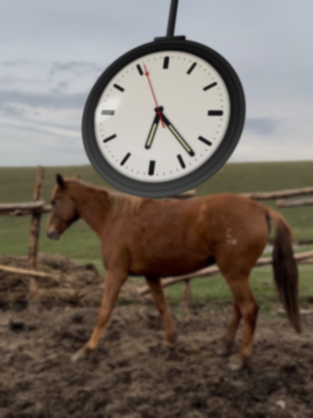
{"hour": 6, "minute": 22, "second": 56}
